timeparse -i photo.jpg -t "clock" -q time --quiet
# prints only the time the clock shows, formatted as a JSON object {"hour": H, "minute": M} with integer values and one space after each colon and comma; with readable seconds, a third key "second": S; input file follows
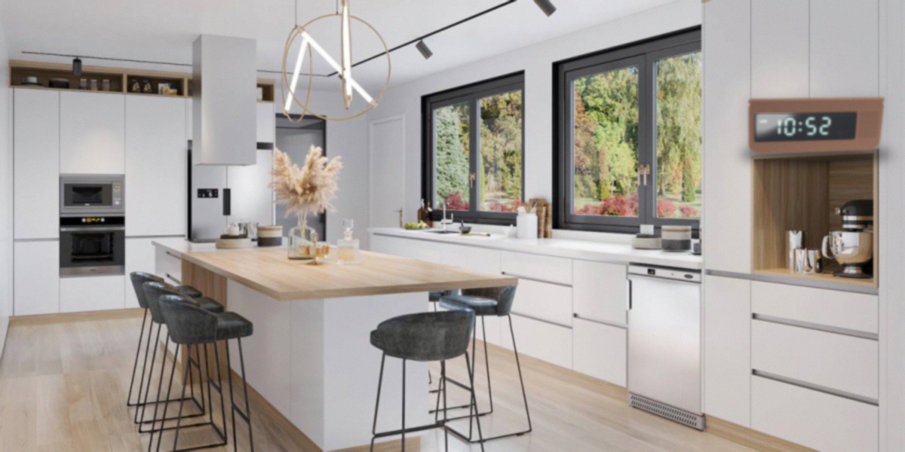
{"hour": 10, "minute": 52}
